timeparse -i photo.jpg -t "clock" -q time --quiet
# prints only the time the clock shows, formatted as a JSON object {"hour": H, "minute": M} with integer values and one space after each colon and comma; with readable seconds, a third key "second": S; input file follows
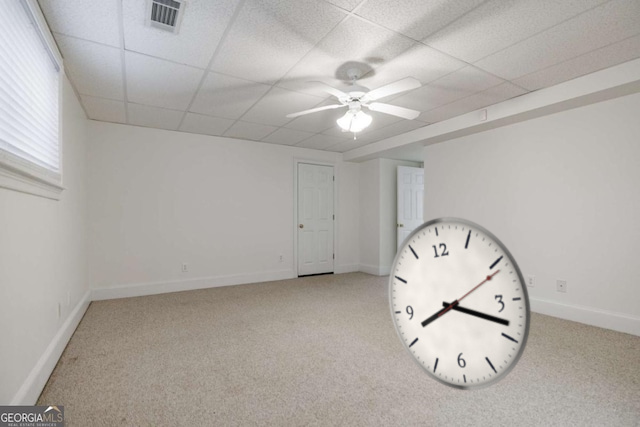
{"hour": 8, "minute": 18, "second": 11}
